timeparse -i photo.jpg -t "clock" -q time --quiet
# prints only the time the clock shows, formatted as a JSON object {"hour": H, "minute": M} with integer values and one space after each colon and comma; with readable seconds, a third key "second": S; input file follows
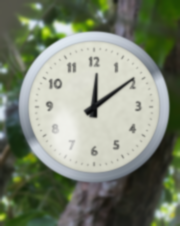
{"hour": 12, "minute": 9}
